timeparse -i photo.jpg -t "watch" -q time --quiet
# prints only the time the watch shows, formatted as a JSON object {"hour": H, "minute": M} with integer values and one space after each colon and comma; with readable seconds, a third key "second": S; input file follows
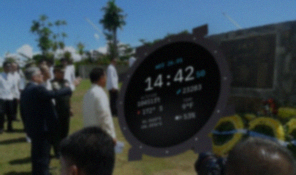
{"hour": 14, "minute": 42}
